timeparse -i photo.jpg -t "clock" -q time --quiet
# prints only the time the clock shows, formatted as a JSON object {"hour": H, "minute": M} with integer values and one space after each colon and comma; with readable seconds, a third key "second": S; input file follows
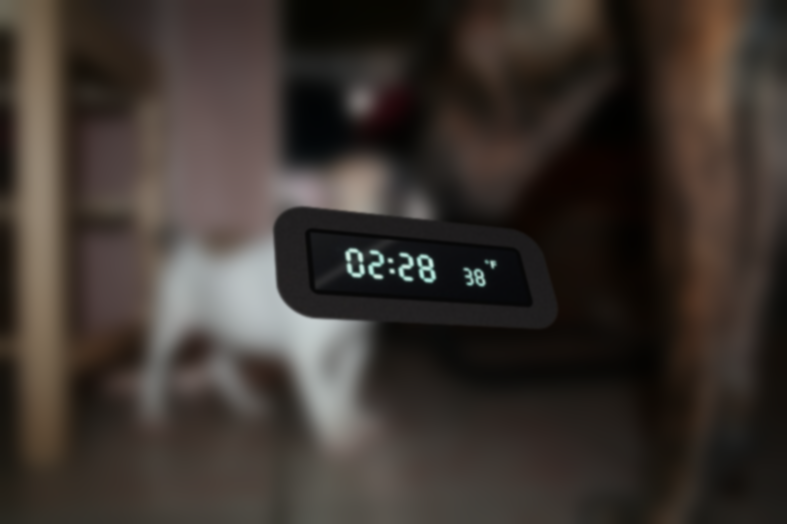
{"hour": 2, "minute": 28}
